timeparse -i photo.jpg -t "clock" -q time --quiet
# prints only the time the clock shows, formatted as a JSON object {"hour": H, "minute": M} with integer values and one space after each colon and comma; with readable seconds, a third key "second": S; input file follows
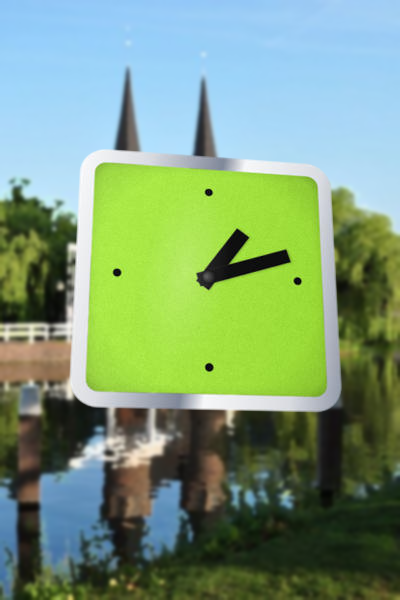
{"hour": 1, "minute": 12}
